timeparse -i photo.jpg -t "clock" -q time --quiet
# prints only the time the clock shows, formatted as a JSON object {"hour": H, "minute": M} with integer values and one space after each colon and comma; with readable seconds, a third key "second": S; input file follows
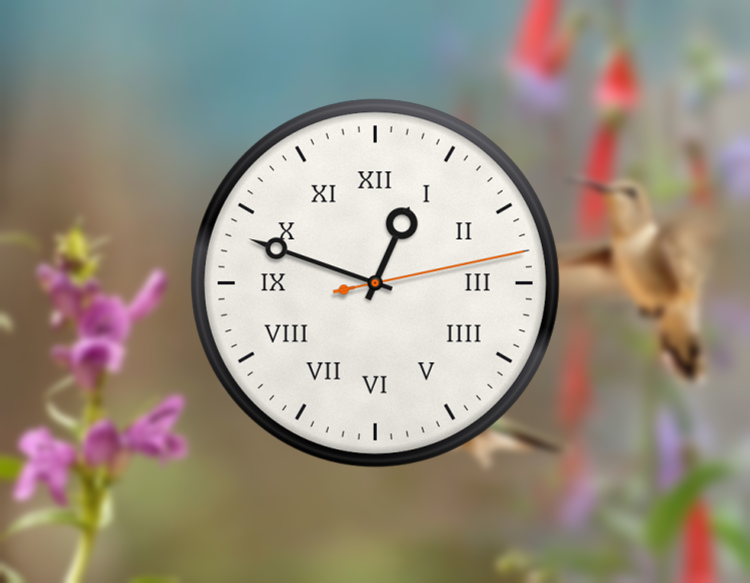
{"hour": 12, "minute": 48, "second": 13}
